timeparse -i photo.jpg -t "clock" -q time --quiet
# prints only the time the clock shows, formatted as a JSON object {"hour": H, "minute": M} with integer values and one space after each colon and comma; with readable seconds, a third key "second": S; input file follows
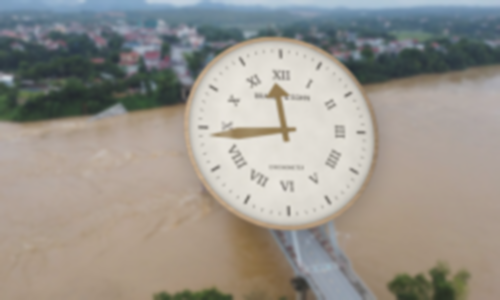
{"hour": 11, "minute": 44}
